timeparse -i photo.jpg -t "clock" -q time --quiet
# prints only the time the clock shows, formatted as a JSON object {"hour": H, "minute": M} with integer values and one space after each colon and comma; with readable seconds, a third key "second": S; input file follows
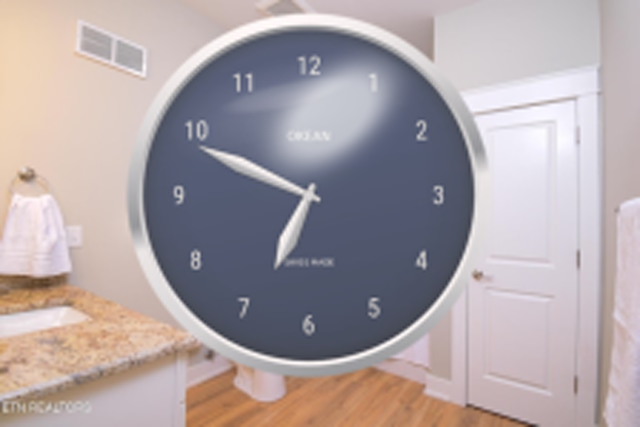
{"hour": 6, "minute": 49}
